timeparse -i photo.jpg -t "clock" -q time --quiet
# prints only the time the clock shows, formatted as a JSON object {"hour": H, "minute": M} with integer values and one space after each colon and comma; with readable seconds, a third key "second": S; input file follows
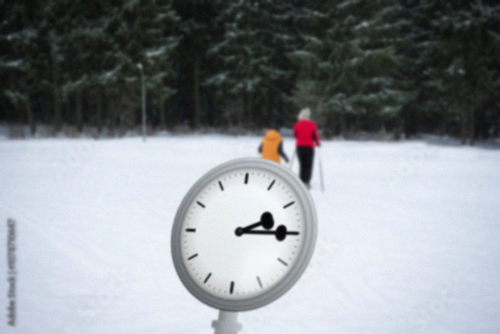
{"hour": 2, "minute": 15}
